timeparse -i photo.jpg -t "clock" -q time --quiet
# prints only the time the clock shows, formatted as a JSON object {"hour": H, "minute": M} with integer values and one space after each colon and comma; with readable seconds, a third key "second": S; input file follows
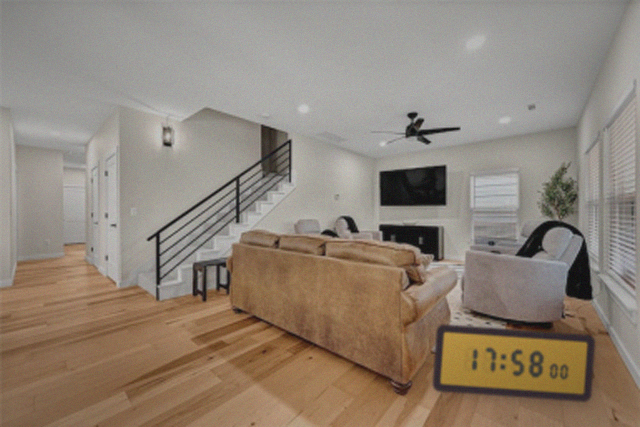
{"hour": 17, "minute": 58, "second": 0}
